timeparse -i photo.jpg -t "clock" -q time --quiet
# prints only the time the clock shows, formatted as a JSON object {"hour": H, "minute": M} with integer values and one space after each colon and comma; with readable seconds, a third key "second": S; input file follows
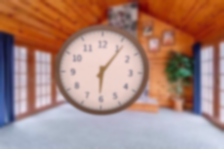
{"hour": 6, "minute": 6}
